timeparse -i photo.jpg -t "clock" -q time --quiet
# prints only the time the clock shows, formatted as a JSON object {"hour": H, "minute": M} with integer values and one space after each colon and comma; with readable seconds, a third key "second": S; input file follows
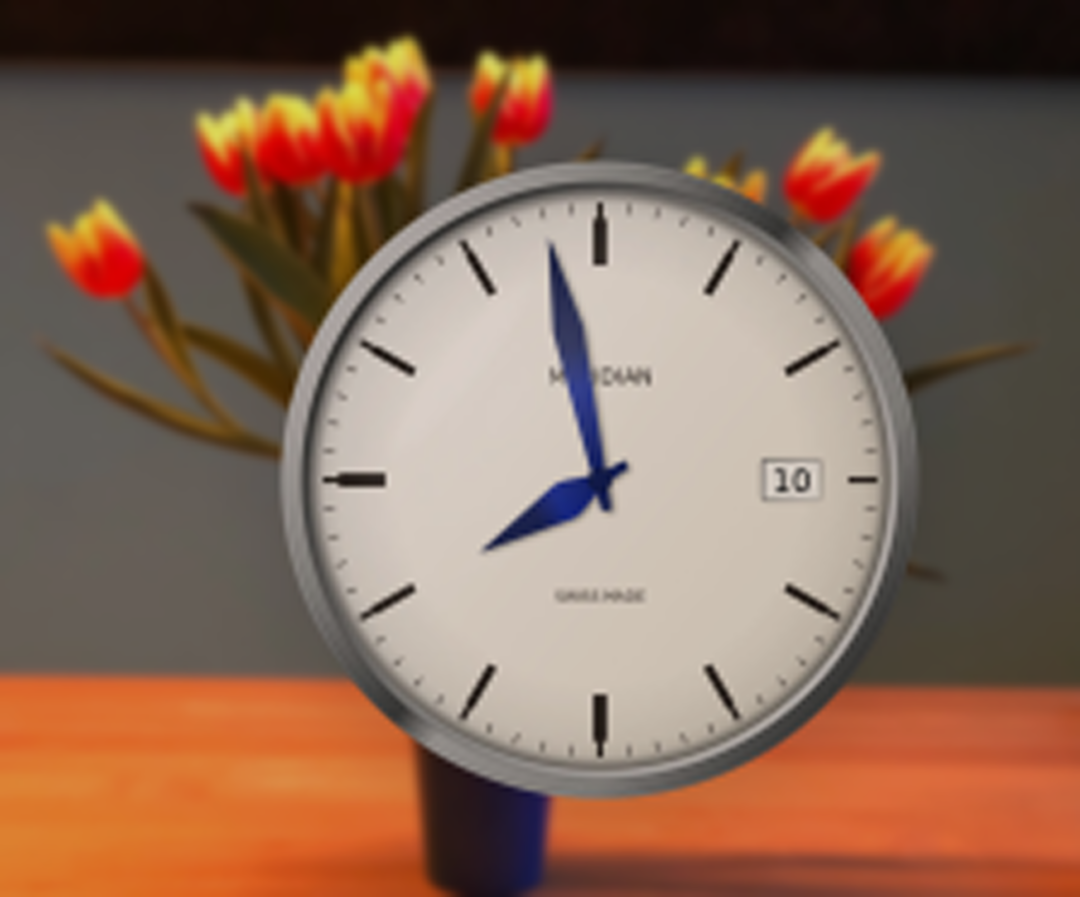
{"hour": 7, "minute": 58}
